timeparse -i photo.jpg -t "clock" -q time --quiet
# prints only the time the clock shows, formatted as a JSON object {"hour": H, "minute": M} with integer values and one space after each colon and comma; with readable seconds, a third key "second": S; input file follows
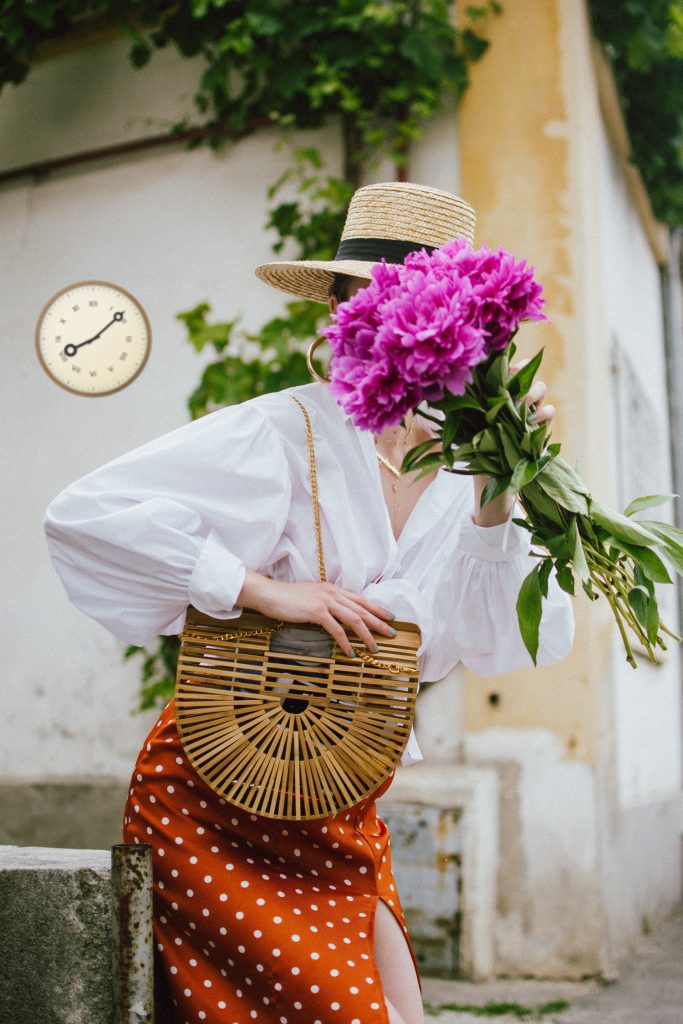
{"hour": 8, "minute": 8}
